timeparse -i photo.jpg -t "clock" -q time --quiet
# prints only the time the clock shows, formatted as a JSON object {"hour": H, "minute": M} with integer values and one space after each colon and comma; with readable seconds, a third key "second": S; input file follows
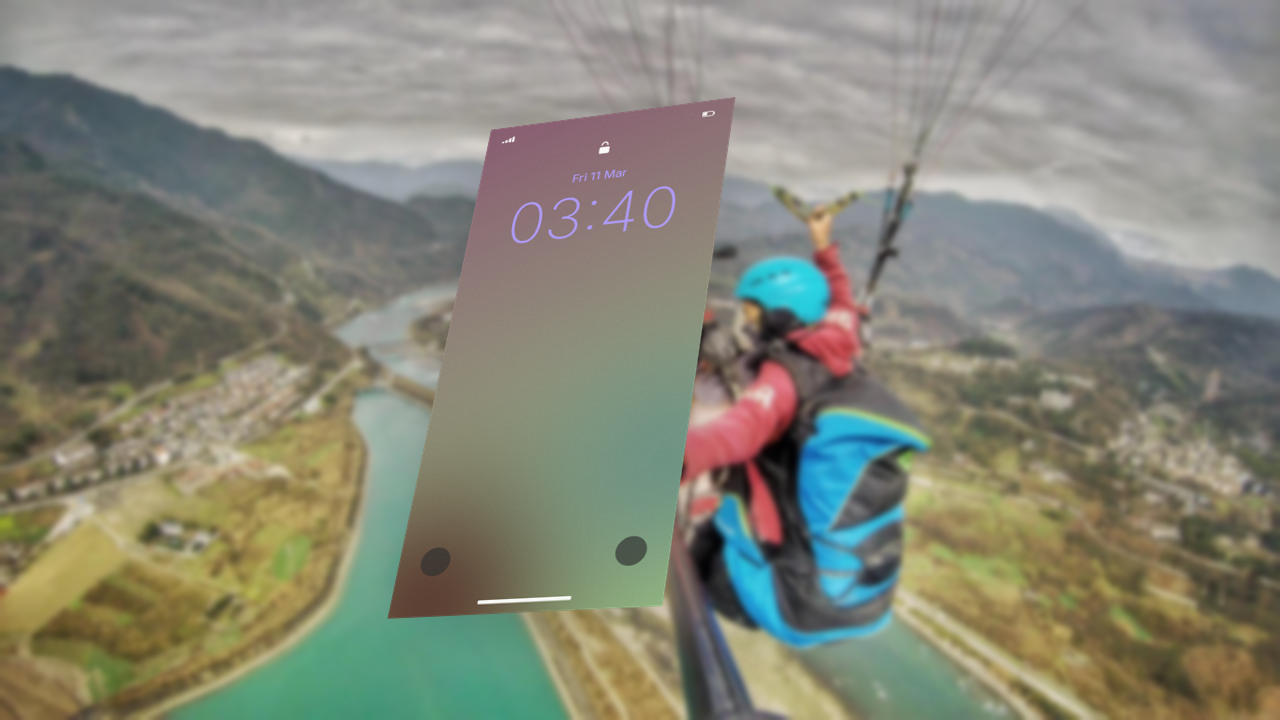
{"hour": 3, "minute": 40}
